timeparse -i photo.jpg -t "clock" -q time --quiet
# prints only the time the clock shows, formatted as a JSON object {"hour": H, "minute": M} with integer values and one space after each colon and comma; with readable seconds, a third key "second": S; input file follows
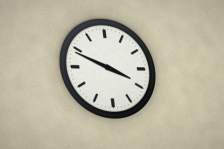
{"hour": 3, "minute": 49}
